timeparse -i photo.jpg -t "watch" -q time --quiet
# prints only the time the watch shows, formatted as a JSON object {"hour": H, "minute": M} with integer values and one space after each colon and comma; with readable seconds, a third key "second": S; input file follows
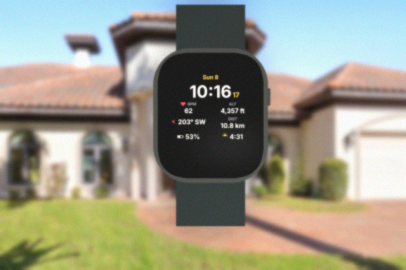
{"hour": 10, "minute": 16}
